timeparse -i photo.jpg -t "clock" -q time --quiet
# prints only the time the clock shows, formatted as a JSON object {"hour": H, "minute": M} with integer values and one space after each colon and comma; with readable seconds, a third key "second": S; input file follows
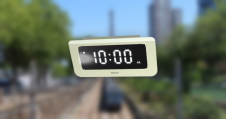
{"hour": 10, "minute": 0}
